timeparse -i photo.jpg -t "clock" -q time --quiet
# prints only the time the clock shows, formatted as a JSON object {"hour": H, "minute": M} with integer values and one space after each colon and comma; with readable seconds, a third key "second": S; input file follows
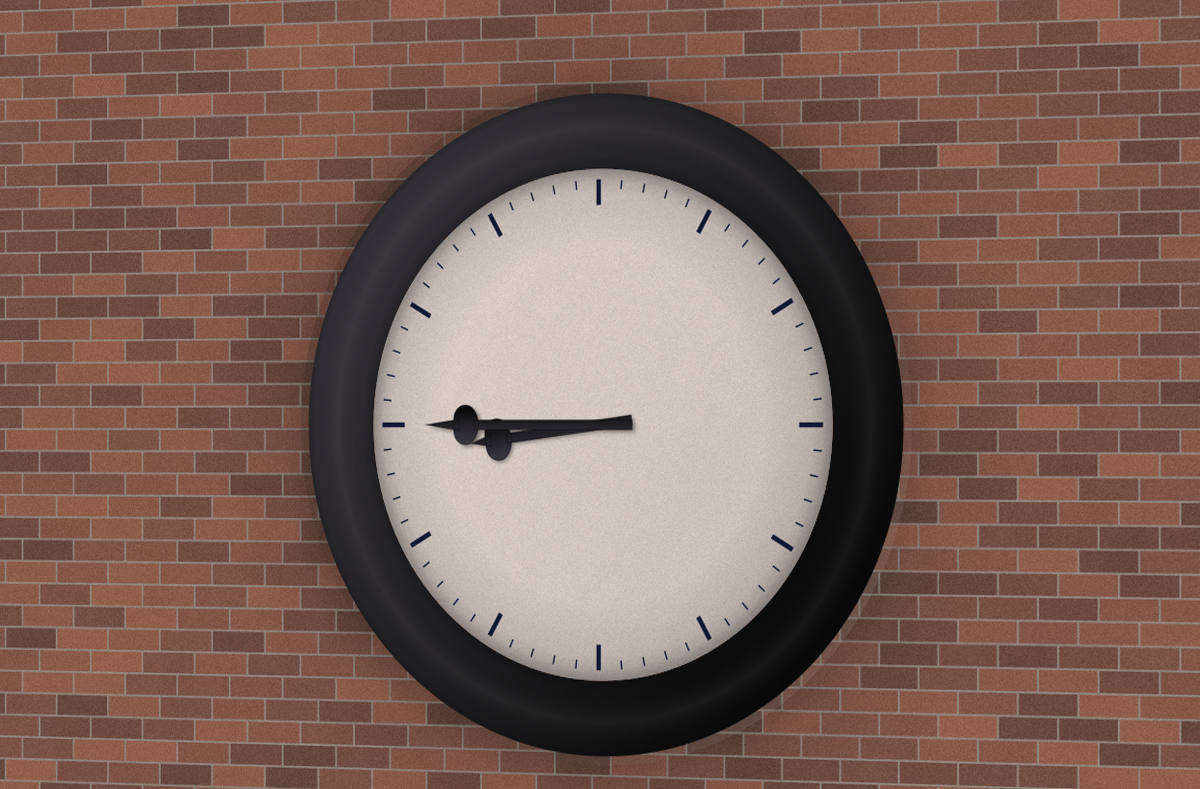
{"hour": 8, "minute": 45}
